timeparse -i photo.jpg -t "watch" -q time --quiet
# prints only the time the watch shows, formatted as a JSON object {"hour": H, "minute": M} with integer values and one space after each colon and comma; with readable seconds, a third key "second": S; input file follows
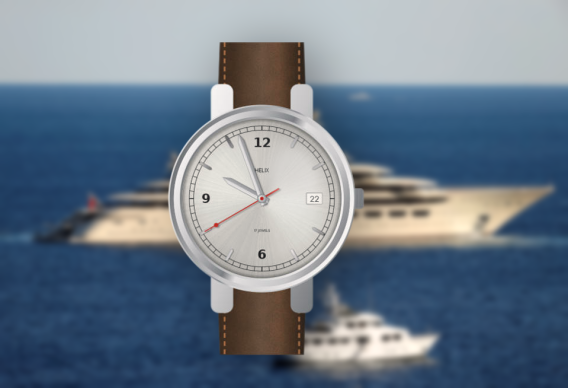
{"hour": 9, "minute": 56, "second": 40}
